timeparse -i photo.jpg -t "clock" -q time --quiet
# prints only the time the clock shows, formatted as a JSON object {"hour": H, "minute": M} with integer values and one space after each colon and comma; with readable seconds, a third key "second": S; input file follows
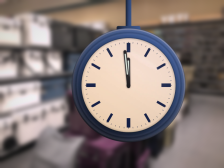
{"hour": 11, "minute": 59}
